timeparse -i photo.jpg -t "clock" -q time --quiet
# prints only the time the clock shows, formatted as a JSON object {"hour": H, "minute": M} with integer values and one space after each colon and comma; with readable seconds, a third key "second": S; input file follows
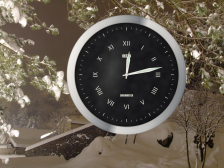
{"hour": 12, "minute": 13}
